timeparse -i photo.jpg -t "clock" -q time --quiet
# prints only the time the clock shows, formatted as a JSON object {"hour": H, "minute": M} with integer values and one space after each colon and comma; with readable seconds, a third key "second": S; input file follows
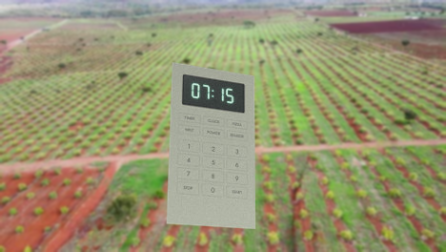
{"hour": 7, "minute": 15}
